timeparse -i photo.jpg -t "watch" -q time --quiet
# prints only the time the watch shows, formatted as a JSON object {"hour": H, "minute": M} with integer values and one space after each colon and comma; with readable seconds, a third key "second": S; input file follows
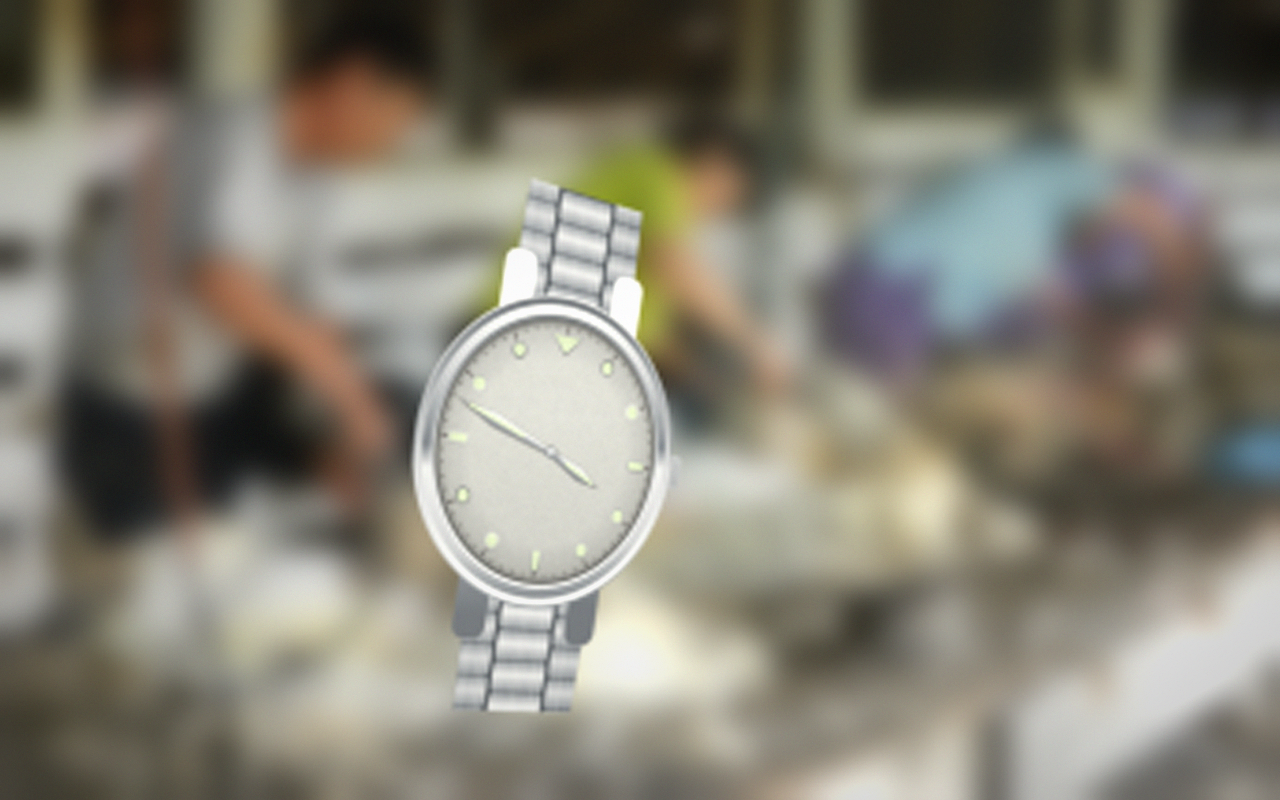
{"hour": 3, "minute": 48}
